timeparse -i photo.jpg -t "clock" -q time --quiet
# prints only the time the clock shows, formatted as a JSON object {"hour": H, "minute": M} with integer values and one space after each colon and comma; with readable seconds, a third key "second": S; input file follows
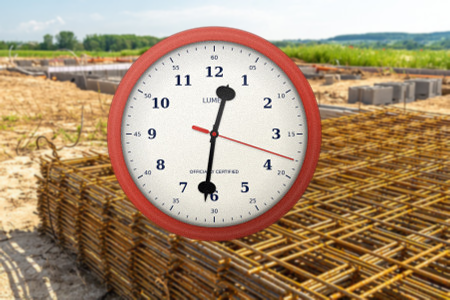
{"hour": 12, "minute": 31, "second": 18}
